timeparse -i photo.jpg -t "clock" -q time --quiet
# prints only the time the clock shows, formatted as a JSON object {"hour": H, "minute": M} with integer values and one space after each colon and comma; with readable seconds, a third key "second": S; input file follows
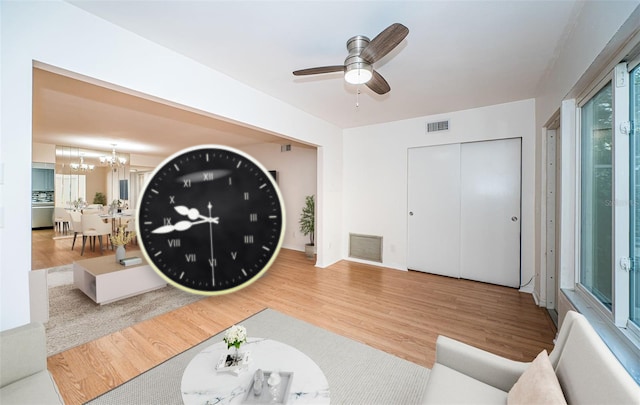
{"hour": 9, "minute": 43, "second": 30}
